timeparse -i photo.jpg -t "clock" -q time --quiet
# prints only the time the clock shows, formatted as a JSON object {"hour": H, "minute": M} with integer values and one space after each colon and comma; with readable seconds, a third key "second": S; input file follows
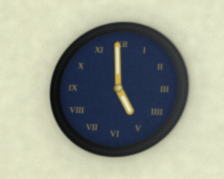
{"hour": 4, "minute": 59}
